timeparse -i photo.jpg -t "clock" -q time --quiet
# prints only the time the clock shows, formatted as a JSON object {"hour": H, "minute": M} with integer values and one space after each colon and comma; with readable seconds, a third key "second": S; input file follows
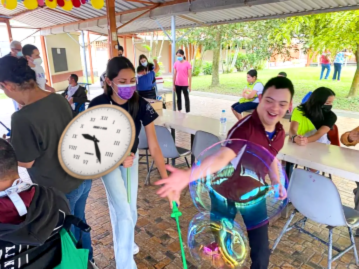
{"hour": 9, "minute": 24}
